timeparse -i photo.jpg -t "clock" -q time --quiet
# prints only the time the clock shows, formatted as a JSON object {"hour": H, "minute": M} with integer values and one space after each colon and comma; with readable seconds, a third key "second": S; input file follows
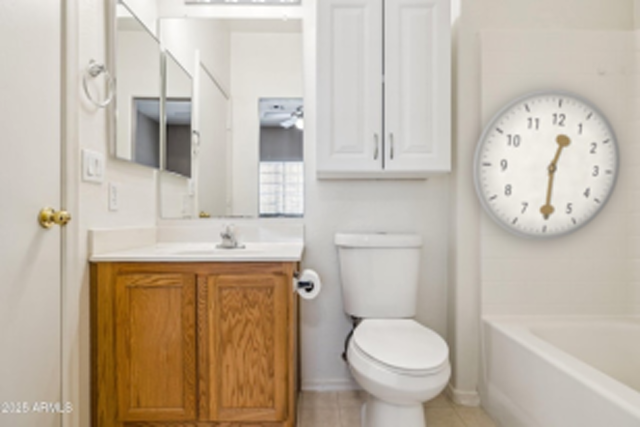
{"hour": 12, "minute": 30}
